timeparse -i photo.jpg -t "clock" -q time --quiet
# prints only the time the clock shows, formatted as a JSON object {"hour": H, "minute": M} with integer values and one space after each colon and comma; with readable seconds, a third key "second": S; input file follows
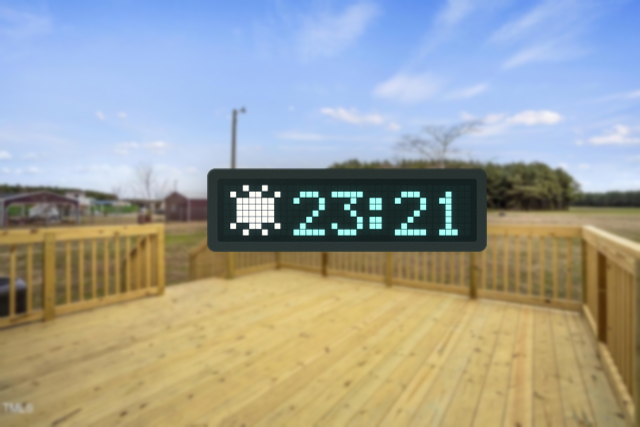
{"hour": 23, "minute": 21}
